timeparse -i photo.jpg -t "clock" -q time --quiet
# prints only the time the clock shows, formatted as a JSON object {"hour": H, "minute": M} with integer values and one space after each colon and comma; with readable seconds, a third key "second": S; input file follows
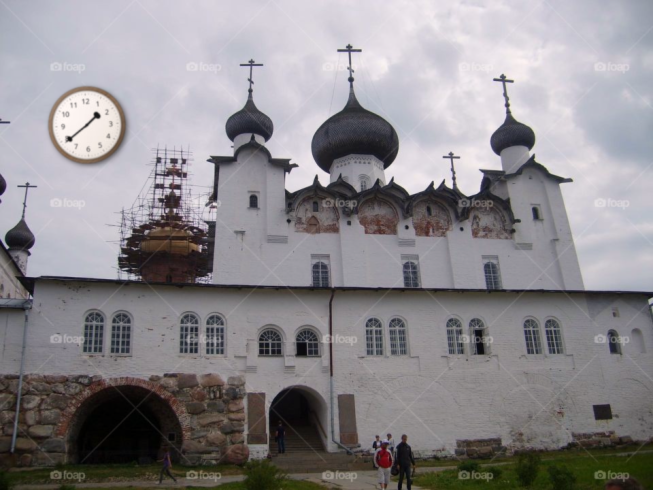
{"hour": 1, "minute": 39}
